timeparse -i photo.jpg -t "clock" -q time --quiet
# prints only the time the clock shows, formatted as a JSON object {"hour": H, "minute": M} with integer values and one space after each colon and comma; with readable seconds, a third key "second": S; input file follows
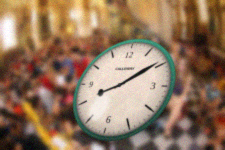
{"hour": 8, "minute": 9}
